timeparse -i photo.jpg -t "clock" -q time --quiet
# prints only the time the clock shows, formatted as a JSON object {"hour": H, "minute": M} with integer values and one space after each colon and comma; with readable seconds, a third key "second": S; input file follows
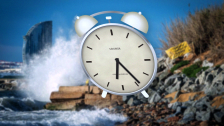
{"hour": 6, "minute": 24}
